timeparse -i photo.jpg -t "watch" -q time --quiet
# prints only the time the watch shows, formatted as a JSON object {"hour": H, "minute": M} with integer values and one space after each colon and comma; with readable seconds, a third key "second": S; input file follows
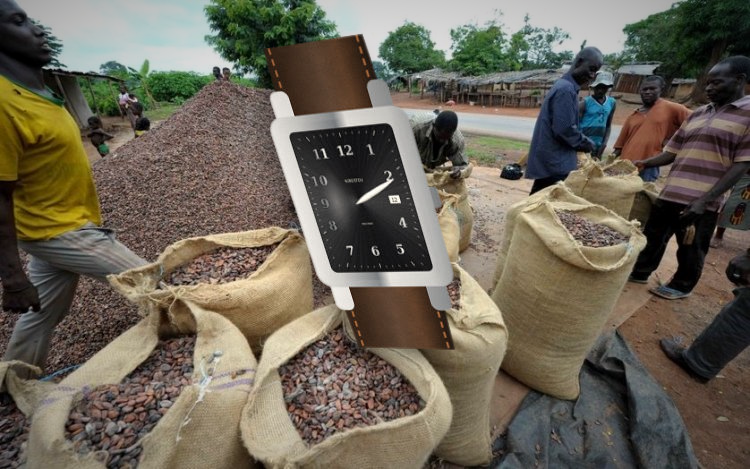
{"hour": 2, "minute": 11}
